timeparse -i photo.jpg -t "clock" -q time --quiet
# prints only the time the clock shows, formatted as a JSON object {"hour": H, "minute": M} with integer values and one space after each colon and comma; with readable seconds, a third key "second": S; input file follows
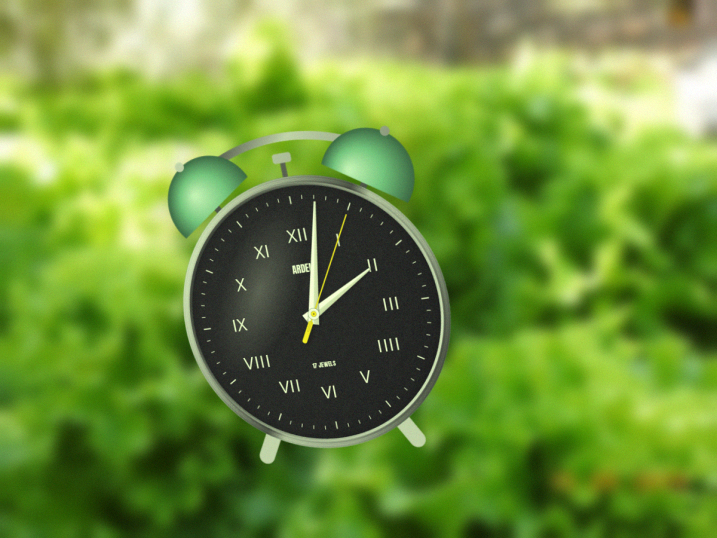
{"hour": 2, "minute": 2, "second": 5}
